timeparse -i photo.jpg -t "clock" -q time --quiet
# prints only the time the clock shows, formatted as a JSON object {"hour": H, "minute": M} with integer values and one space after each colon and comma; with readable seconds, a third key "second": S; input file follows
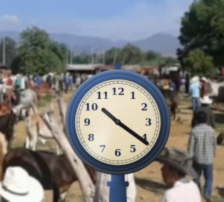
{"hour": 10, "minute": 21}
